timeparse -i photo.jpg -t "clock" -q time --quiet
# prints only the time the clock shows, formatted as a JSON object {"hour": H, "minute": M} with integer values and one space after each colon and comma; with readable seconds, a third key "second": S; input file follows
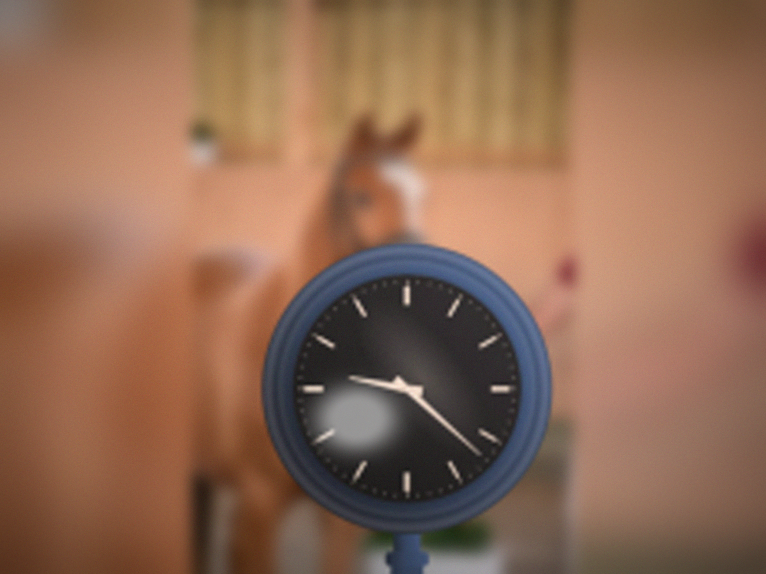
{"hour": 9, "minute": 22}
